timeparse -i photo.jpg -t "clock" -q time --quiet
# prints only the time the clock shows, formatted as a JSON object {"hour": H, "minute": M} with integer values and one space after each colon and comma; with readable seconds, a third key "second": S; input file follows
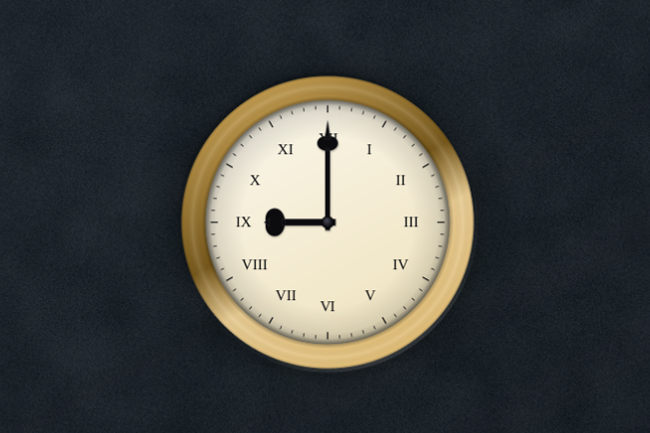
{"hour": 9, "minute": 0}
